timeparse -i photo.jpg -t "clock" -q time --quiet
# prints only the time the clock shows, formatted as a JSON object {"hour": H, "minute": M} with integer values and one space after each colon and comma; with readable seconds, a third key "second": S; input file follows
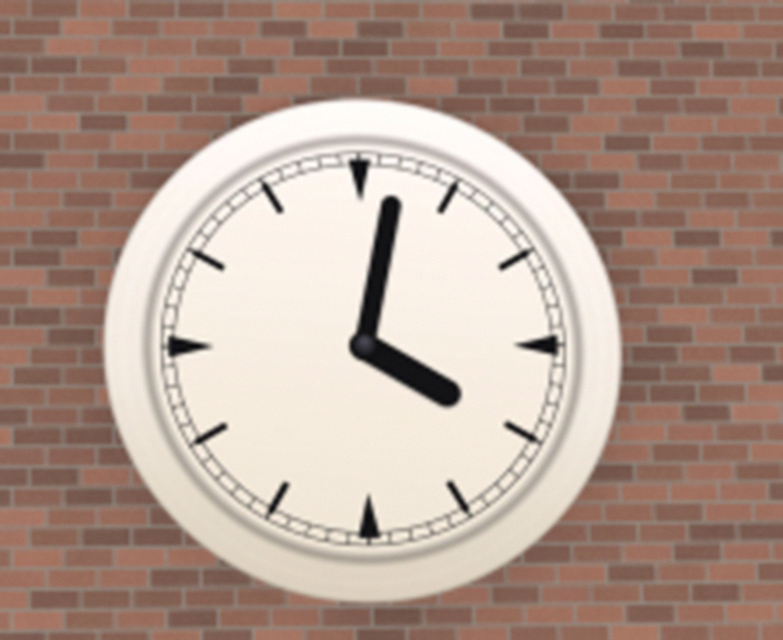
{"hour": 4, "minute": 2}
